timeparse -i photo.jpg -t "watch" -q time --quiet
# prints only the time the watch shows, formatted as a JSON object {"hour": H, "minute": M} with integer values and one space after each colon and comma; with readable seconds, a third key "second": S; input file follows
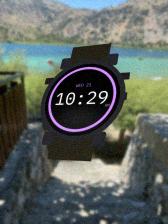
{"hour": 10, "minute": 29}
